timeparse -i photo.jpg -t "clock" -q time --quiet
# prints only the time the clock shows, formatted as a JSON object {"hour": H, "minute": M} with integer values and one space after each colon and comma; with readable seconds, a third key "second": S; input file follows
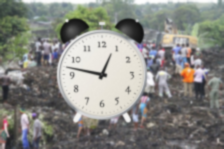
{"hour": 12, "minute": 47}
